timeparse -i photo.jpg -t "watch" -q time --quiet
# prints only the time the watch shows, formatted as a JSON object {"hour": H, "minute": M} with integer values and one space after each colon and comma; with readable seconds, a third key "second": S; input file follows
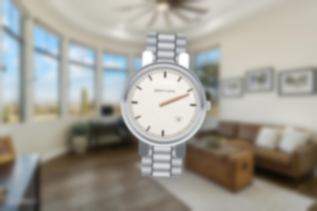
{"hour": 2, "minute": 11}
